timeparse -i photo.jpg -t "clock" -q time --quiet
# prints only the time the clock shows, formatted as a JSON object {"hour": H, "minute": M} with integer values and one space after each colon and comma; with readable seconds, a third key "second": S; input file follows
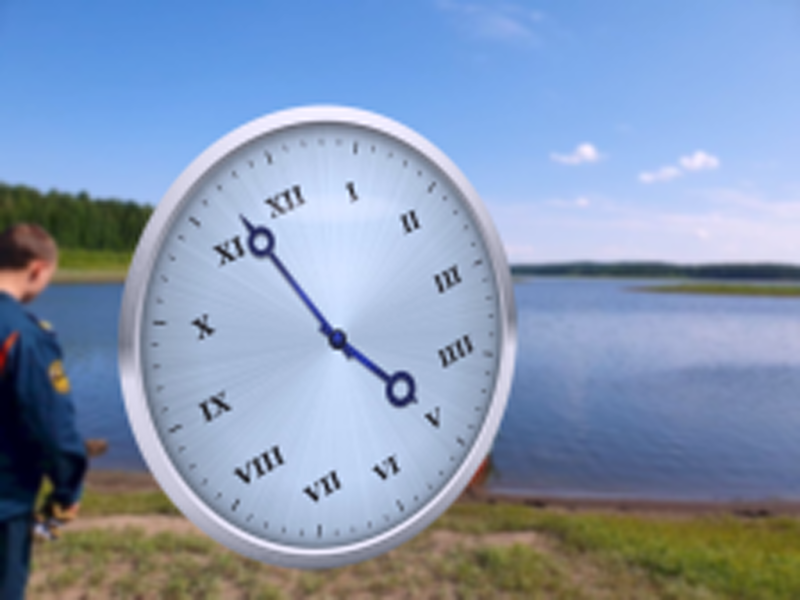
{"hour": 4, "minute": 57}
